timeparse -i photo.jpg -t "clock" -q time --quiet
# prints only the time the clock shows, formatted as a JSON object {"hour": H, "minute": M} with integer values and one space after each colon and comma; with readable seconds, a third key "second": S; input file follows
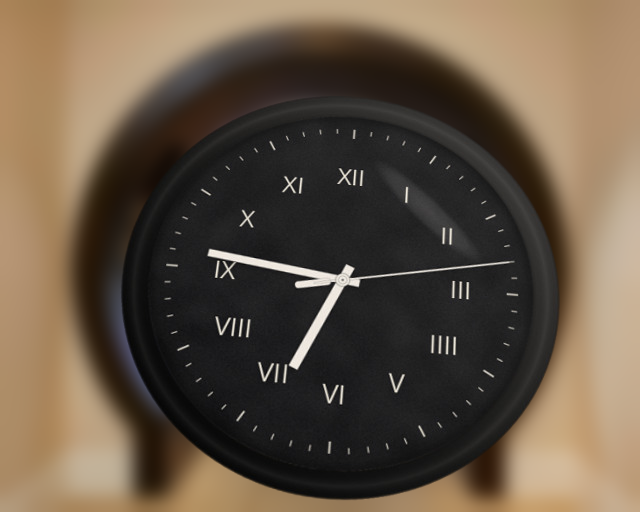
{"hour": 6, "minute": 46, "second": 13}
